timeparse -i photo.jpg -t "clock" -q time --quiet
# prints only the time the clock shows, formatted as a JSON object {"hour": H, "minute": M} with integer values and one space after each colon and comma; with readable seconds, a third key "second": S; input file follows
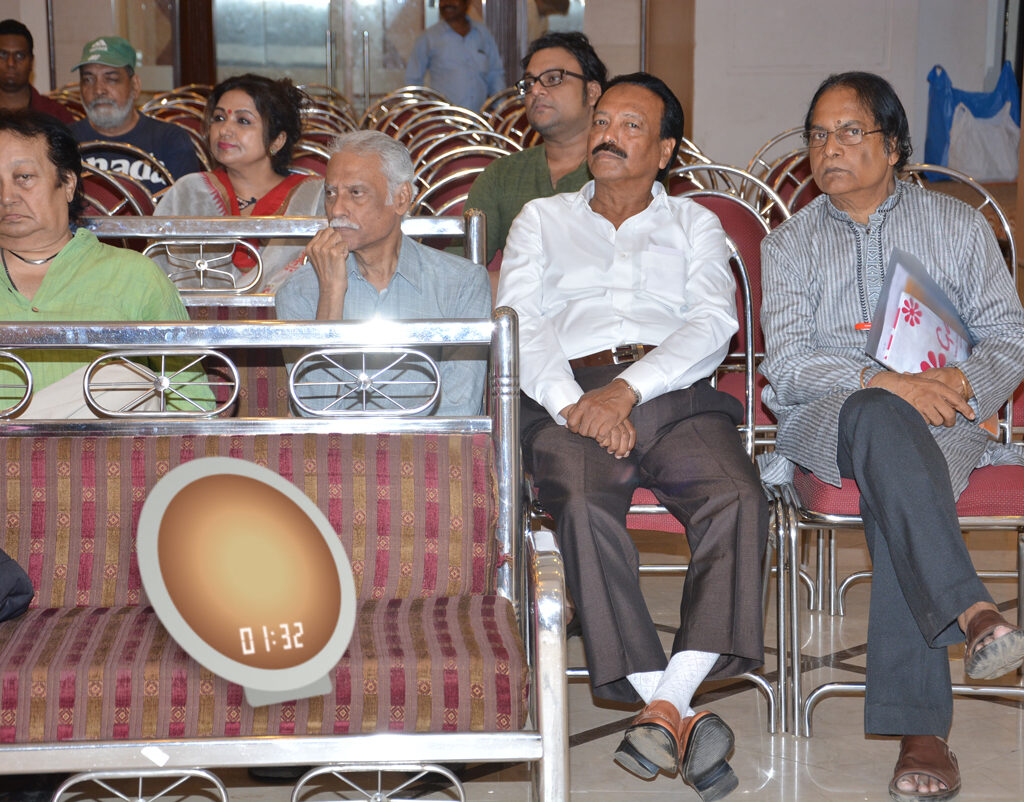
{"hour": 1, "minute": 32}
